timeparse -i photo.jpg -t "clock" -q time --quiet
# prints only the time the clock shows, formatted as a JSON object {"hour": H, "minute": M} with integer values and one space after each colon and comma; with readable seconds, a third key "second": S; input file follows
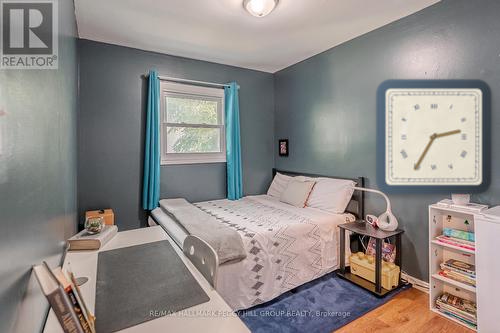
{"hour": 2, "minute": 35}
